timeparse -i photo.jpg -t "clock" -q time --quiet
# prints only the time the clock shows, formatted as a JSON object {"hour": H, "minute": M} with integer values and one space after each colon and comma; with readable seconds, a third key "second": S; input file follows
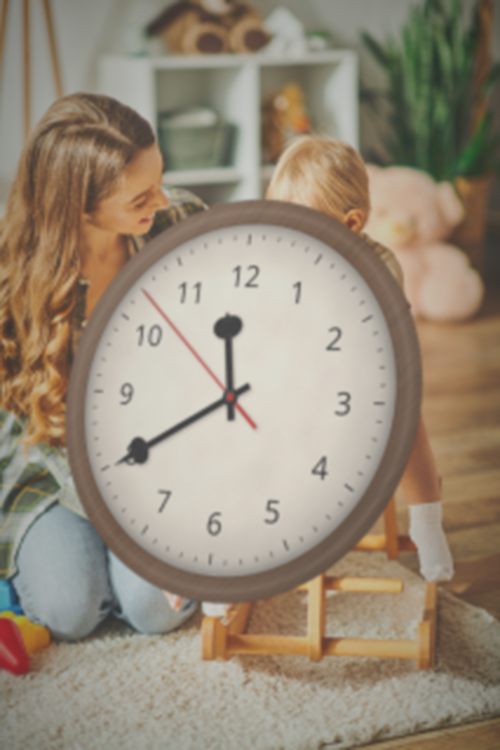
{"hour": 11, "minute": 39, "second": 52}
